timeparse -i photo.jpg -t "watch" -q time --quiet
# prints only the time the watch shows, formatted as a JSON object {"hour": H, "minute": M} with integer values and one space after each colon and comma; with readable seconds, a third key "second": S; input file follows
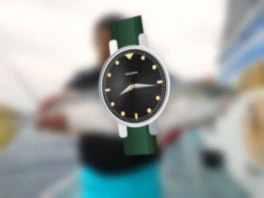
{"hour": 8, "minute": 16}
